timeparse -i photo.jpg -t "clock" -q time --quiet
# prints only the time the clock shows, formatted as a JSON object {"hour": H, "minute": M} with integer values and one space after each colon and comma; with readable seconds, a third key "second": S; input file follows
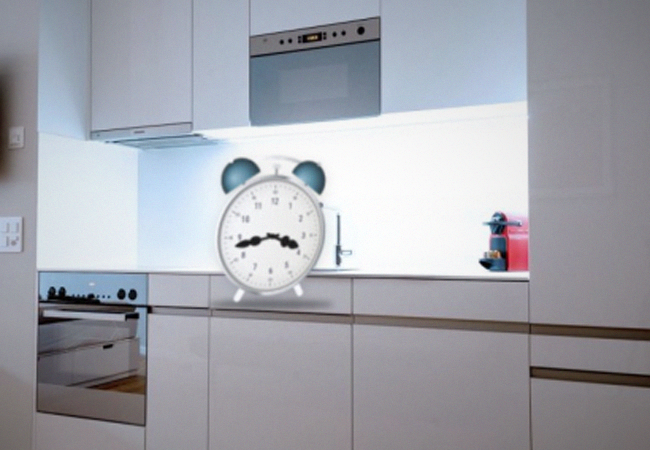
{"hour": 3, "minute": 43}
